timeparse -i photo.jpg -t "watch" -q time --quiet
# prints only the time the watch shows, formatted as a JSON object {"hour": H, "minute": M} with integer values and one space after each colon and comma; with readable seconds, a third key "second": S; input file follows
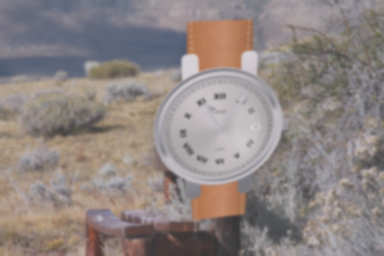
{"hour": 11, "minute": 6}
